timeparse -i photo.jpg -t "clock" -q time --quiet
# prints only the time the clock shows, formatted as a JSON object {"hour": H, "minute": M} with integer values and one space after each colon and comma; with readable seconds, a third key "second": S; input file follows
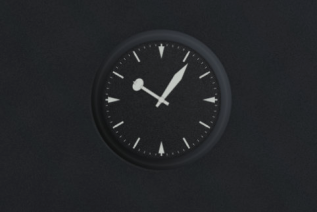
{"hour": 10, "minute": 6}
